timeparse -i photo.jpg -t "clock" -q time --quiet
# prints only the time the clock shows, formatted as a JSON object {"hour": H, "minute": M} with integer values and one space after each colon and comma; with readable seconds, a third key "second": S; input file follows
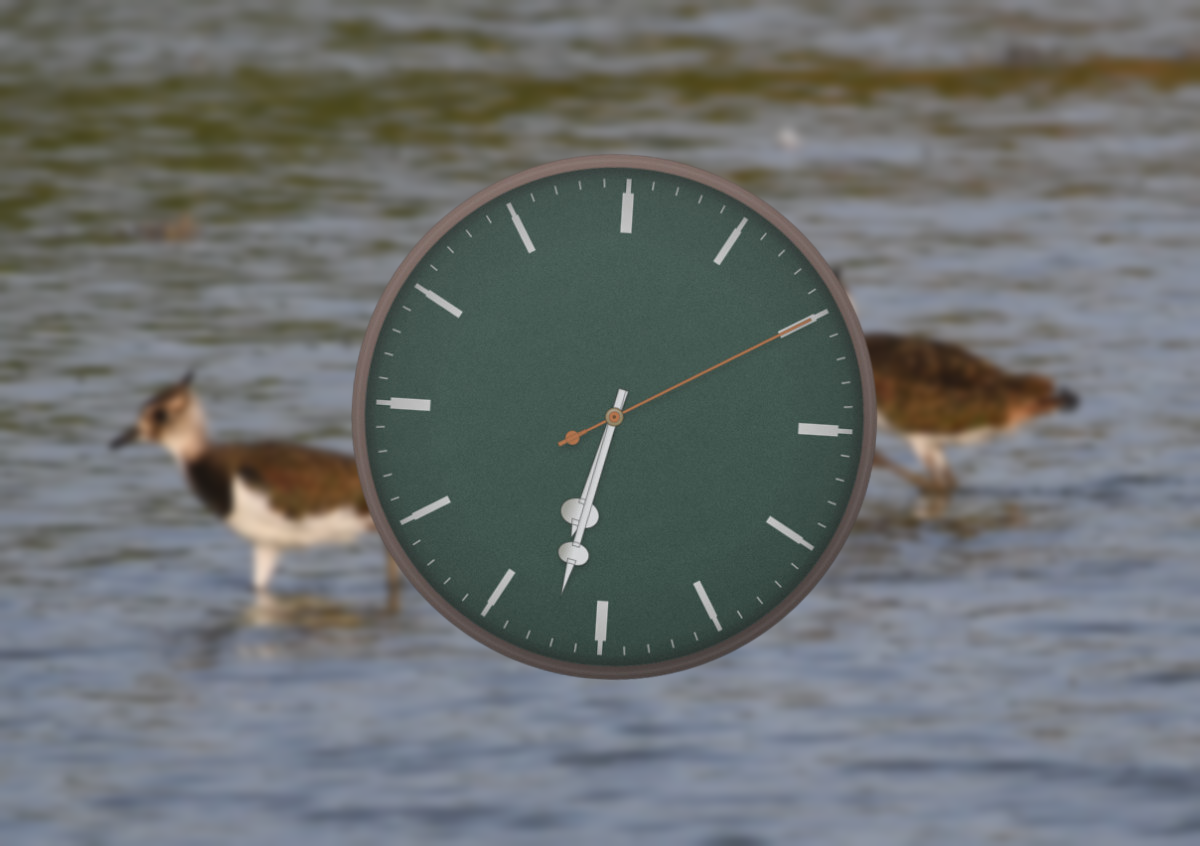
{"hour": 6, "minute": 32, "second": 10}
